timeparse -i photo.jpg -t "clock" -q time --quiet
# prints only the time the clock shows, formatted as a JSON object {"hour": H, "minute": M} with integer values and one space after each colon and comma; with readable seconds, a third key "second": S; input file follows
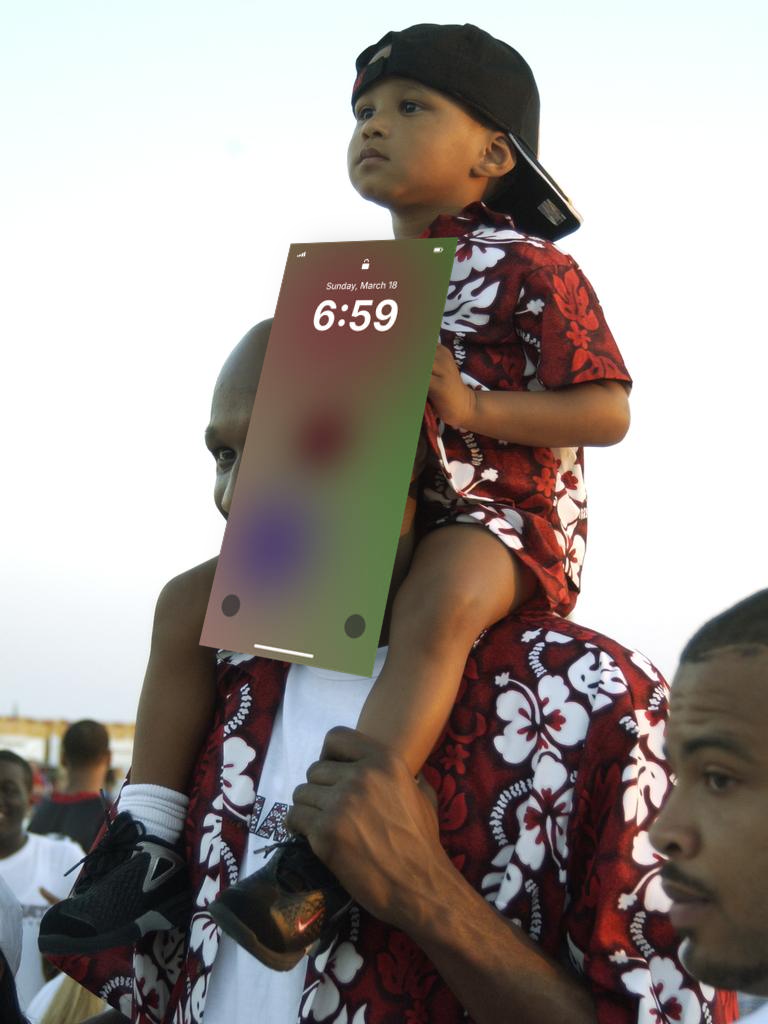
{"hour": 6, "minute": 59}
